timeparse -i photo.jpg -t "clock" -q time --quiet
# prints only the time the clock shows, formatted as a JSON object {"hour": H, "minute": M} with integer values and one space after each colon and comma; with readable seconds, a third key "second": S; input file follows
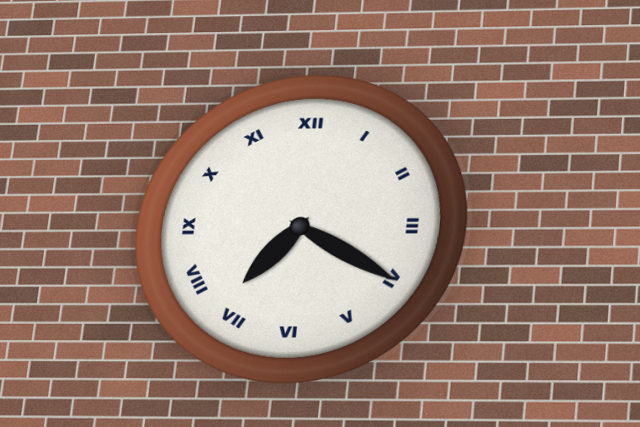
{"hour": 7, "minute": 20}
